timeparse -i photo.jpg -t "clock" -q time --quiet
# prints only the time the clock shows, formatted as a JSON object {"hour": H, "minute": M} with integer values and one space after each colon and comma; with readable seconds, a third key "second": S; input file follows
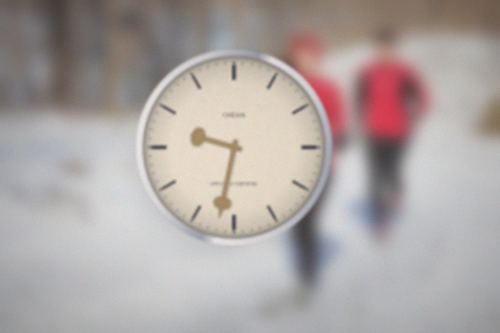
{"hour": 9, "minute": 32}
